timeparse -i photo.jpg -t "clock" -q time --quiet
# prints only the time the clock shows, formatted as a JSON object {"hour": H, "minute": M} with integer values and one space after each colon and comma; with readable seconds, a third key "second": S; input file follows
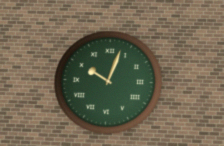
{"hour": 10, "minute": 3}
